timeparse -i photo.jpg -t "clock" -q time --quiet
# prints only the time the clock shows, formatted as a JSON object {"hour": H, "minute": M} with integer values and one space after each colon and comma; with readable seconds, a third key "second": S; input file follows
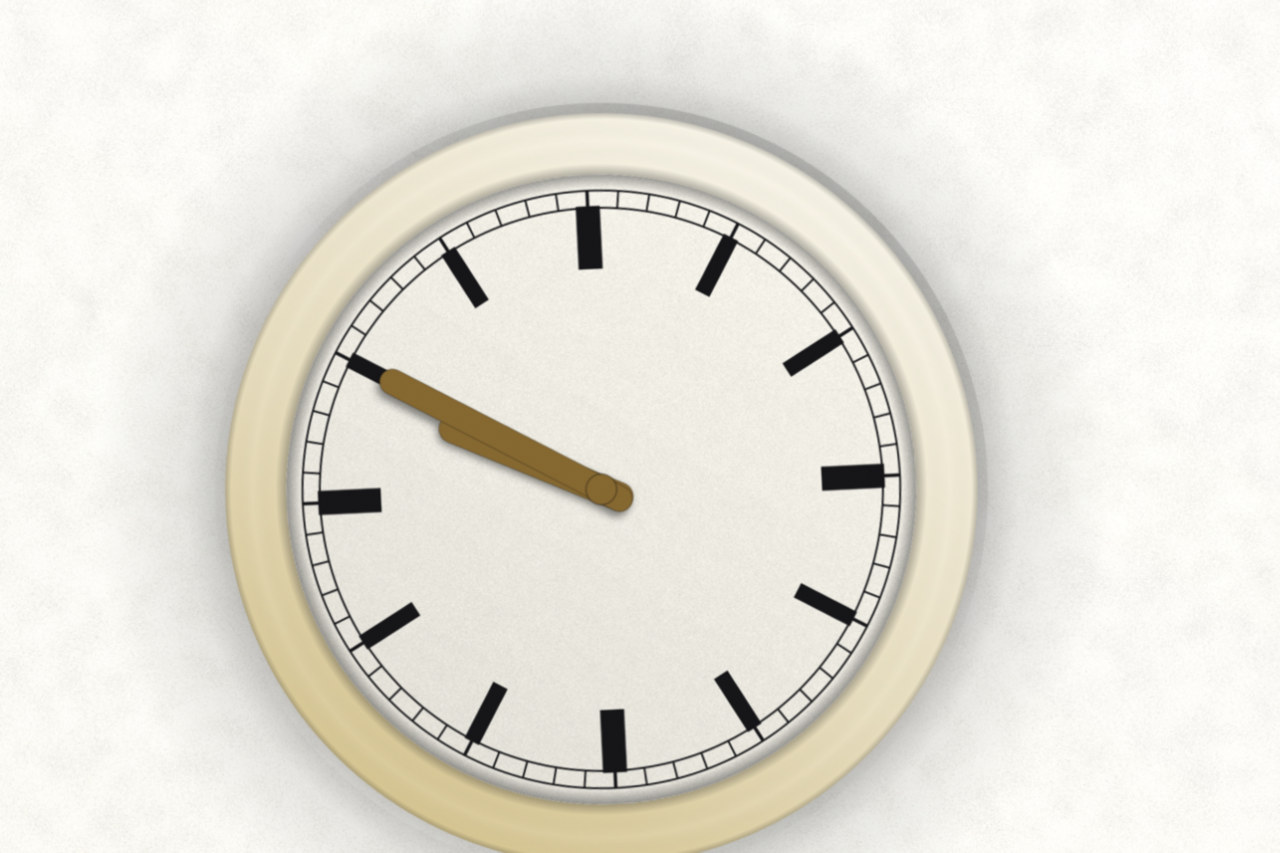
{"hour": 9, "minute": 50}
